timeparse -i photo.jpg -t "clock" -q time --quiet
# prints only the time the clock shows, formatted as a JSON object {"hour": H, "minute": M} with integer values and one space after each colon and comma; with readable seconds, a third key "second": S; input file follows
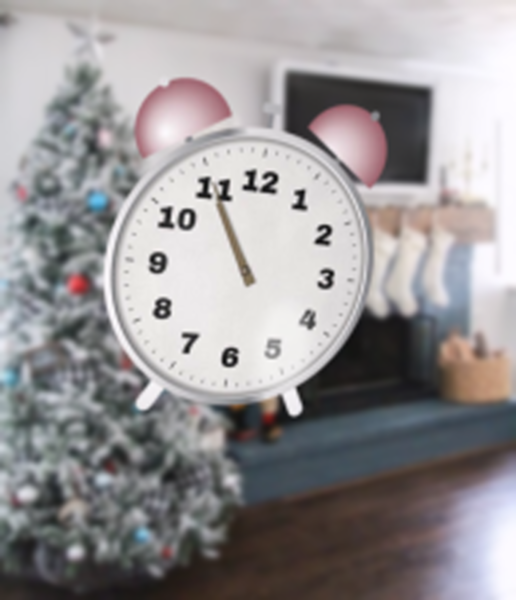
{"hour": 10, "minute": 55}
